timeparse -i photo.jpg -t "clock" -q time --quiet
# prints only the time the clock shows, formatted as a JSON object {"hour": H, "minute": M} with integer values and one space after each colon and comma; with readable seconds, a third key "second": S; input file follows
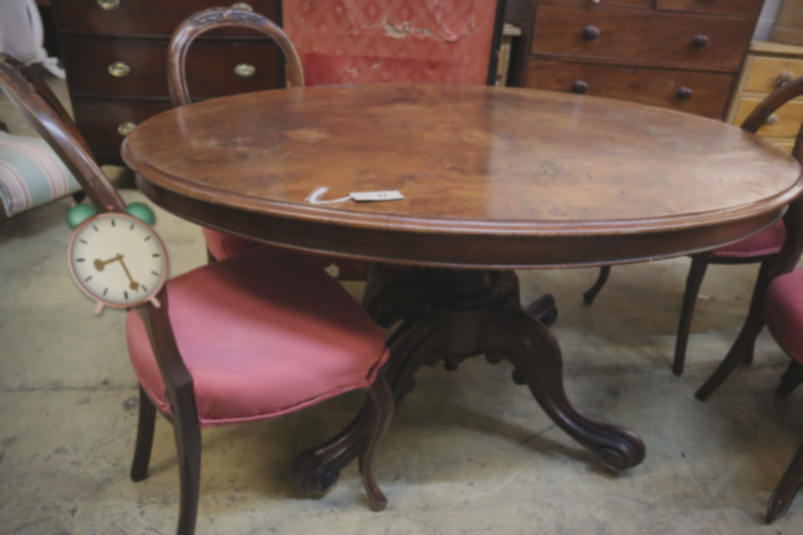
{"hour": 8, "minute": 27}
